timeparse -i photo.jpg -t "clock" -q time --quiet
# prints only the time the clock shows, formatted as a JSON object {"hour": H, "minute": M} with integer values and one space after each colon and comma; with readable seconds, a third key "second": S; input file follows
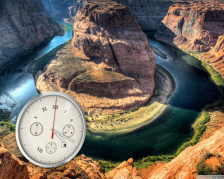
{"hour": 4, "minute": 19}
